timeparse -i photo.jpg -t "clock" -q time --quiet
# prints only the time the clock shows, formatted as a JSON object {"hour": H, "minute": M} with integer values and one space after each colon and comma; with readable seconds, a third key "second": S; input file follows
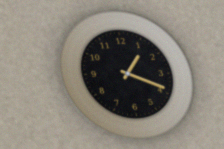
{"hour": 1, "minute": 19}
